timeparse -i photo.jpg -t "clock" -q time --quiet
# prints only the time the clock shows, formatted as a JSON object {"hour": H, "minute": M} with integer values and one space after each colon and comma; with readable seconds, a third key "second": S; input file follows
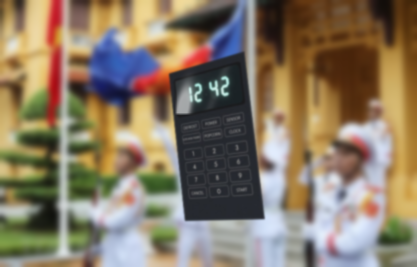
{"hour": 12, "minute": 42}
